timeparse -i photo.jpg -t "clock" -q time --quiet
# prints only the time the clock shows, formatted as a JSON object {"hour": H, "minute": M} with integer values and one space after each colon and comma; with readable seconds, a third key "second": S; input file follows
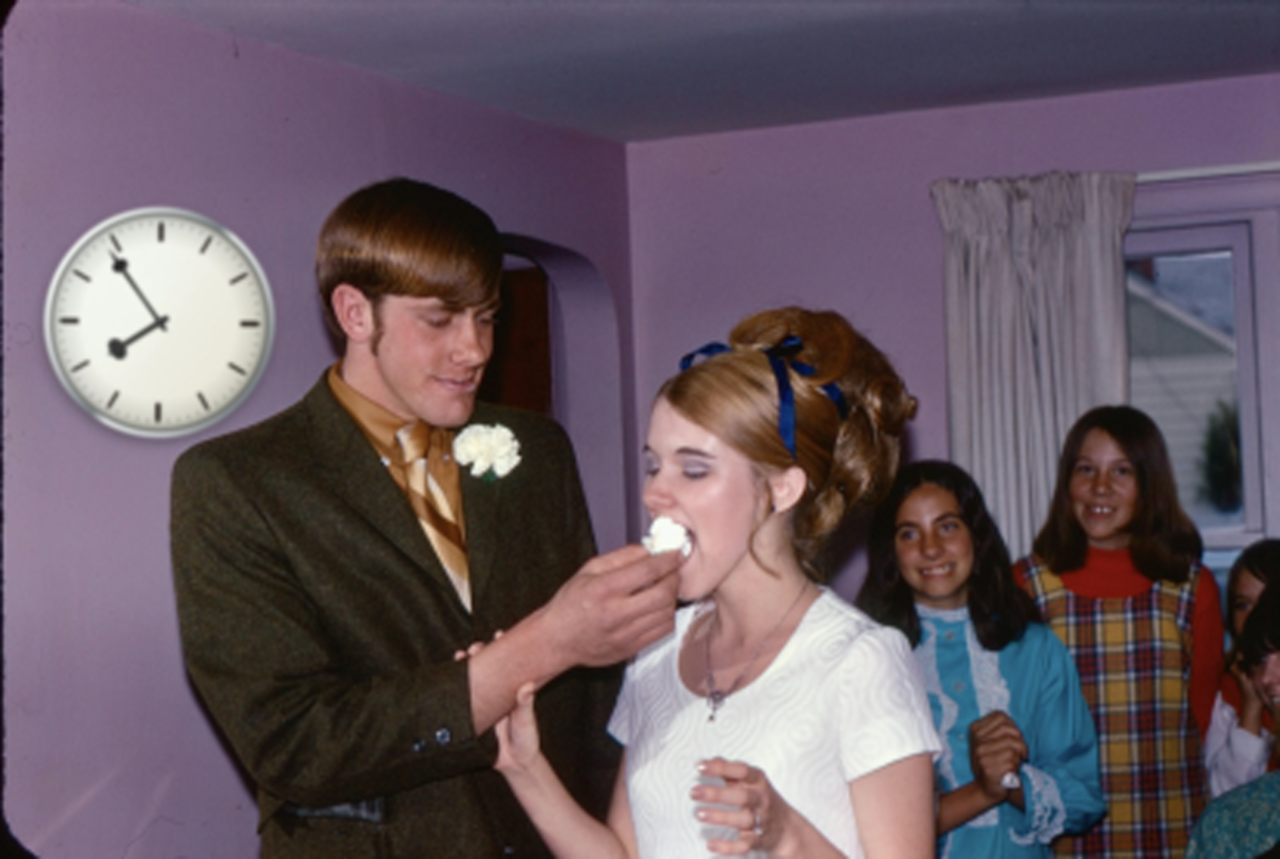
{"hour": 7, "minute": 54}
